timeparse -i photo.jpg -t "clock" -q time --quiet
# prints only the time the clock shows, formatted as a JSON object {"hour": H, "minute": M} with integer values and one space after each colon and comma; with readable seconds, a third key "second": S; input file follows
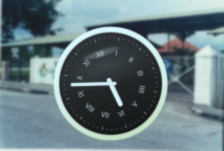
{"hour": 5, "minute": 48}
